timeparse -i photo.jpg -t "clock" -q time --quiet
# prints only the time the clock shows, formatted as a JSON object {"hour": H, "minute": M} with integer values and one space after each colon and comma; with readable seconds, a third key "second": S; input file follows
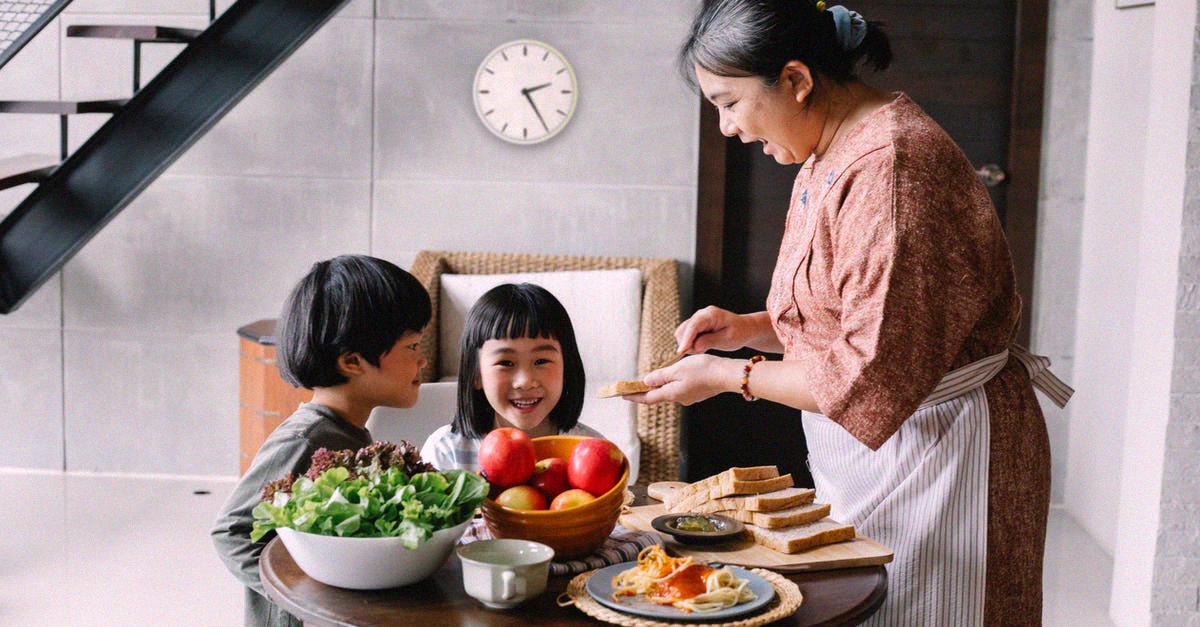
{"hour": 2, "minute": 25}
